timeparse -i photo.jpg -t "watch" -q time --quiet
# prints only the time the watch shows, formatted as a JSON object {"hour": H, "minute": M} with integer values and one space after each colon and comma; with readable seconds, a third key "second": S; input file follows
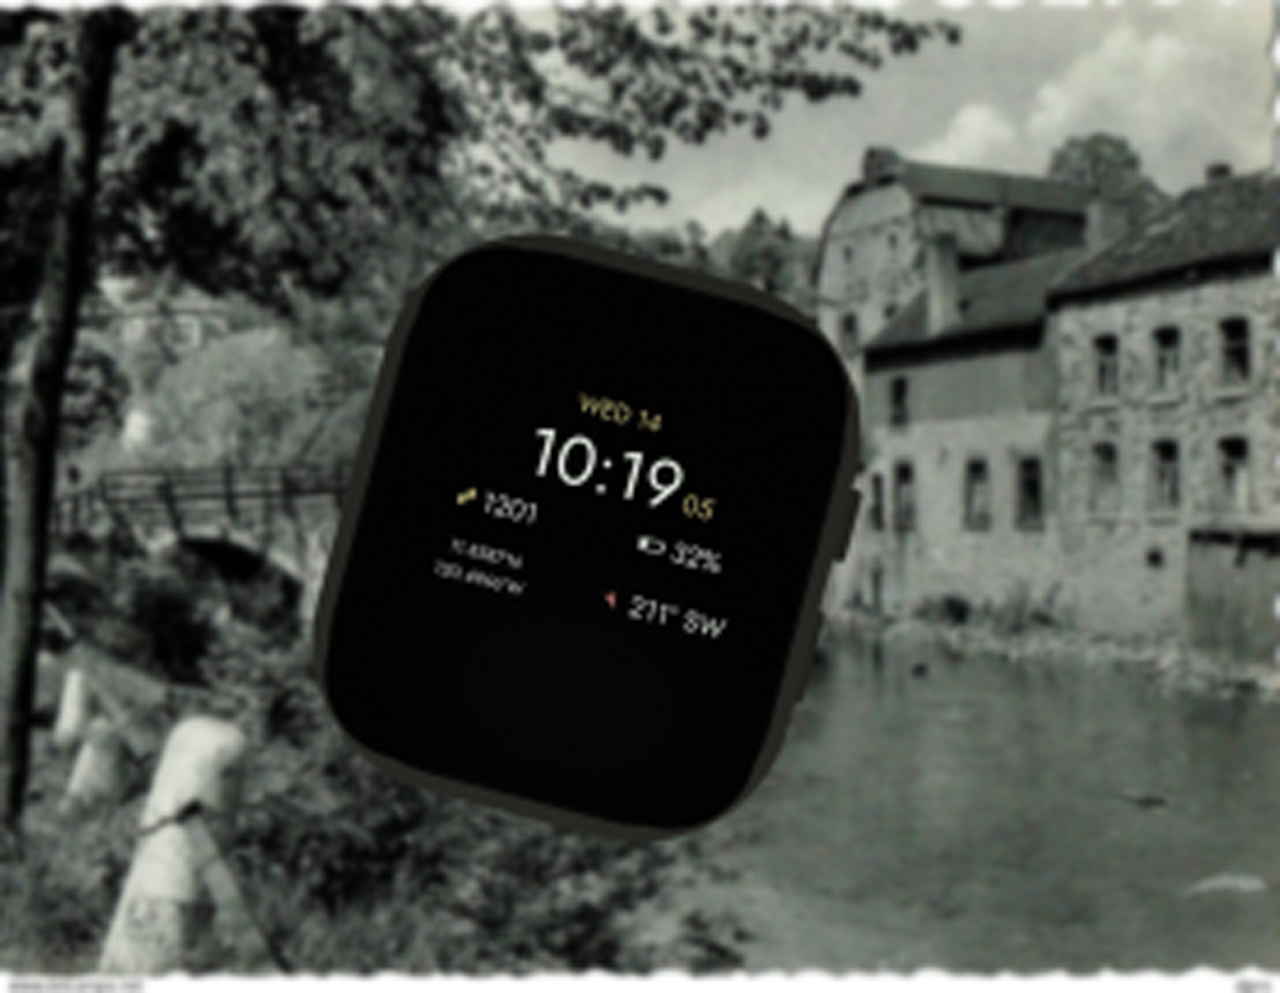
{"hour": 10, "minute": 19}
